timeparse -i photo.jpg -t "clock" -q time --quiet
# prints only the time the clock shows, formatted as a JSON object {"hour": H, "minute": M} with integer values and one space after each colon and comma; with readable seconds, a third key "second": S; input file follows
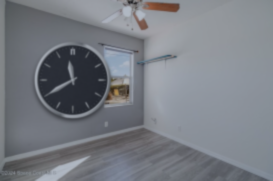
{"hour": 11, "minute": 40}
